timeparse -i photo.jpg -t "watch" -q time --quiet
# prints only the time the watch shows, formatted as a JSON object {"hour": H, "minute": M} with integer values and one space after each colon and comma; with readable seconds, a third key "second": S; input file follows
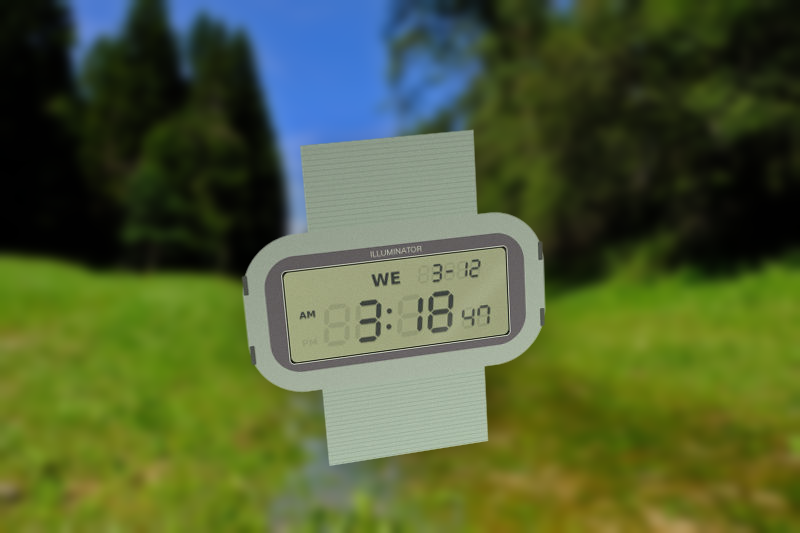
{"hour": 3, "minute": 18, "second": 47}
